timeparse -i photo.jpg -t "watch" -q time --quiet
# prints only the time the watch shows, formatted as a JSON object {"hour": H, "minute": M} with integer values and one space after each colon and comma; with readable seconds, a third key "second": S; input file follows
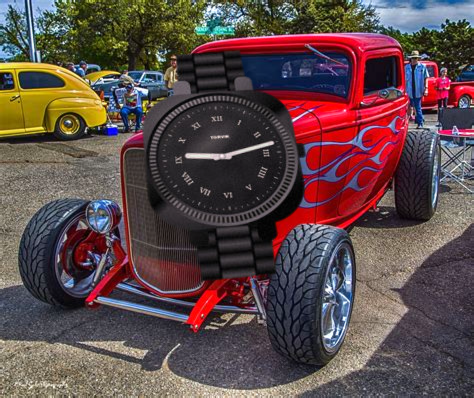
{"hour": 9, "minute": 13}
